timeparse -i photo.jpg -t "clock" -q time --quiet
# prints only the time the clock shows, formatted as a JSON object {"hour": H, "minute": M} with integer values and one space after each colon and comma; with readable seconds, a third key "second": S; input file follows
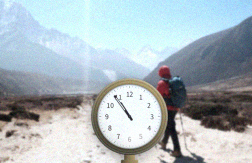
{"hour": 10, "minute": 54}
